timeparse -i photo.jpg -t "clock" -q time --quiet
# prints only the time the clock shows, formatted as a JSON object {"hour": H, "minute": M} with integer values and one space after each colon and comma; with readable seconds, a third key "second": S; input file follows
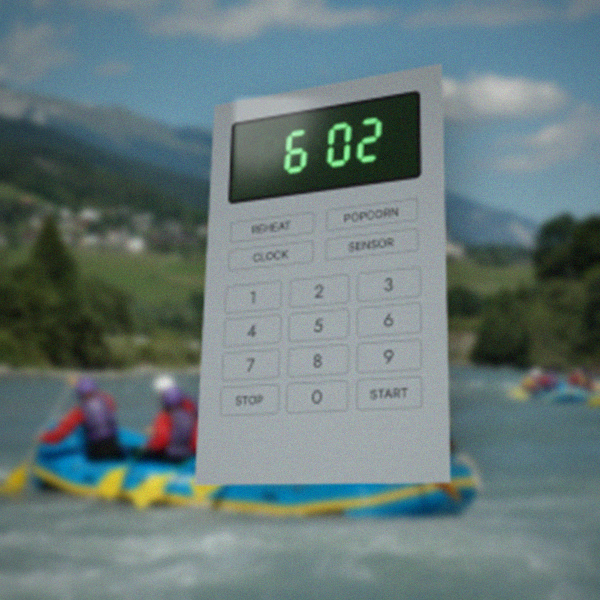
{"hour": 6, "minute": 2}
